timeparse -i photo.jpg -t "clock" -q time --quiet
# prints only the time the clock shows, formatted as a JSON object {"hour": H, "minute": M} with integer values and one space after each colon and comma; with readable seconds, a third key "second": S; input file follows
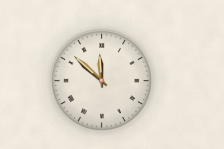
{"hour": 11, "minute": 52}
